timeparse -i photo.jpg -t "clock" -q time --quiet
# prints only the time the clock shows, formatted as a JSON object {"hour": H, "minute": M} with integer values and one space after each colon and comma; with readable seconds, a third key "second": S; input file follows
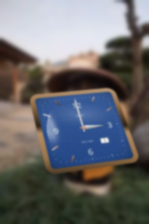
{"hour": 3, "minute": 0}
